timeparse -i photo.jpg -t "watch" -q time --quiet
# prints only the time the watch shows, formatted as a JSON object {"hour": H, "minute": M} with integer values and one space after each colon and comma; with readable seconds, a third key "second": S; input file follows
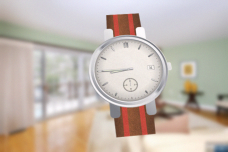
{"hour": 8, "minute": 45}
